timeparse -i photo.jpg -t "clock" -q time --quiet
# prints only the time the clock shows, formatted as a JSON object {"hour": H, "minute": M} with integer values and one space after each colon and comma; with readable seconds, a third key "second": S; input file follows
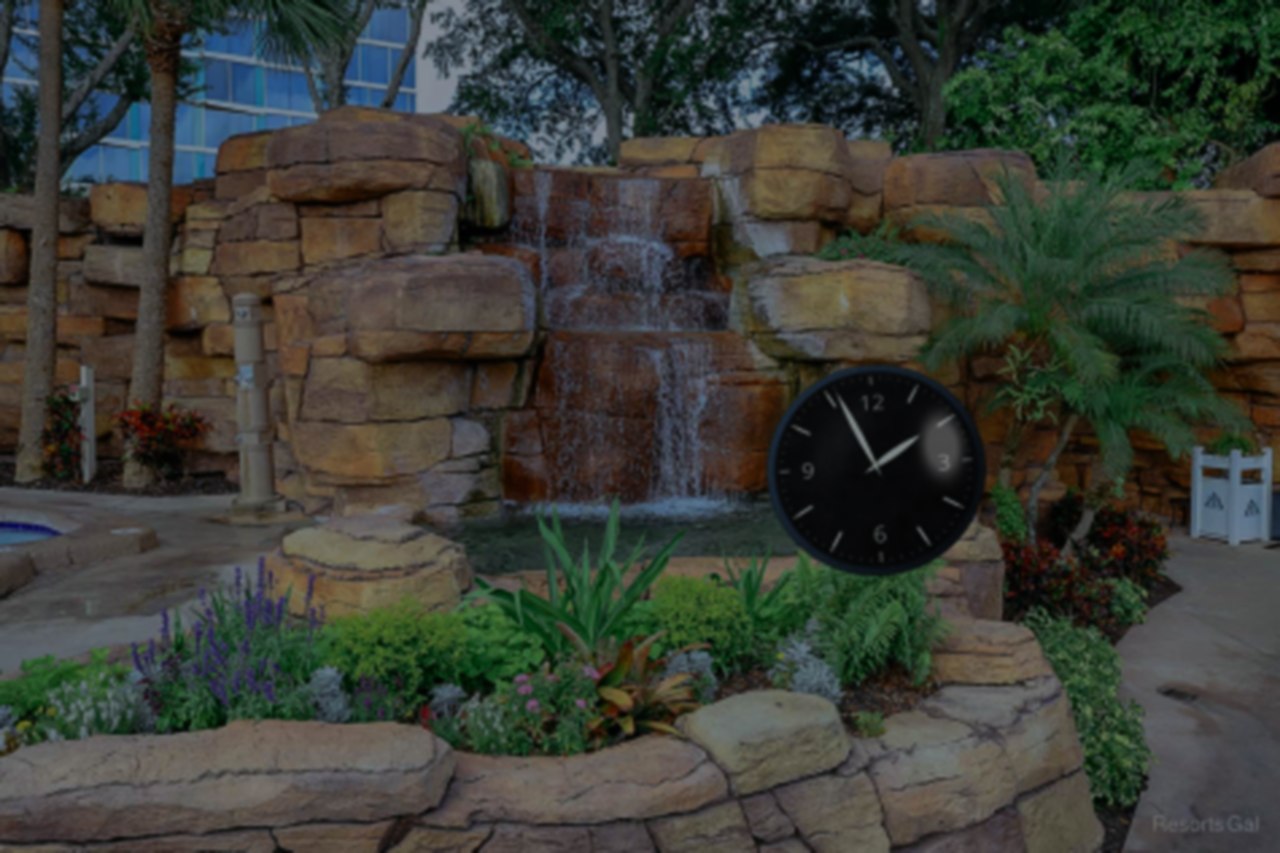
{"hour": 1, "minute": 56}
